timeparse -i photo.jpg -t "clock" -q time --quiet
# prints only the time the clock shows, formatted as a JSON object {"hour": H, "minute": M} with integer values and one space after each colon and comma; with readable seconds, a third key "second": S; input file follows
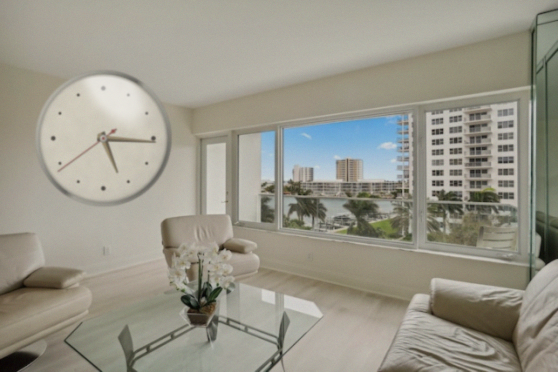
{"hour": 5, "minute": 15, "second": 39}
